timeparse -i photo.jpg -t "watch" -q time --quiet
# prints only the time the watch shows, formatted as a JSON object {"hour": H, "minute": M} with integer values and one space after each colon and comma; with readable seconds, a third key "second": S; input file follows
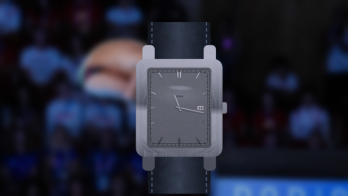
{"hour": 11, "minute": 17}
